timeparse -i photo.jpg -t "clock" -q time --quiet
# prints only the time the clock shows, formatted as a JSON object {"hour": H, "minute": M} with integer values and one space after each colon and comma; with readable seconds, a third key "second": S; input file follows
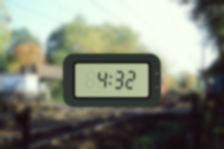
{"hour": 4, "minute": 32}
